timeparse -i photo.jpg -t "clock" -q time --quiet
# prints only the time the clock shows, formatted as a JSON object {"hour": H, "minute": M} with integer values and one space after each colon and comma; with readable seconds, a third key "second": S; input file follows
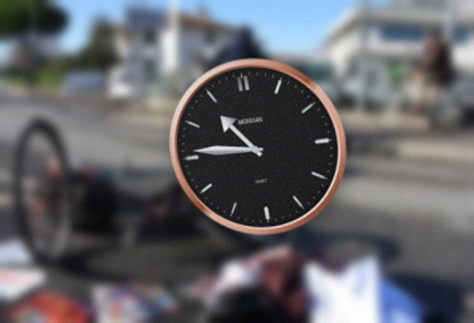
{"hour": 10, "minute": 46}
